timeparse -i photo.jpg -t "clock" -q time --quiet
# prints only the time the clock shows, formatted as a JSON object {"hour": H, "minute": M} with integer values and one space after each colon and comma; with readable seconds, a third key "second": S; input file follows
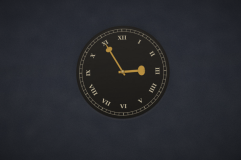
{"hour": 2, "minute": 55}
